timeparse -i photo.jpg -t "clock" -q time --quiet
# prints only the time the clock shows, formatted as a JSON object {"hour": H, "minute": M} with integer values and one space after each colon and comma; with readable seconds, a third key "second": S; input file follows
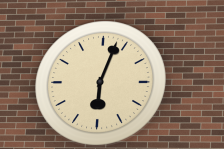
{"hour": 6, "minute": 3}
